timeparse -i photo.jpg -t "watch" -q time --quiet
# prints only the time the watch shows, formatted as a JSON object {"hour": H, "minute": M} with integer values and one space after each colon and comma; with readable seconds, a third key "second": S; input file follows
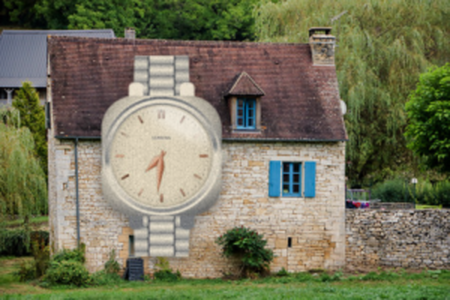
{"hour": 7, "minute": 31}
